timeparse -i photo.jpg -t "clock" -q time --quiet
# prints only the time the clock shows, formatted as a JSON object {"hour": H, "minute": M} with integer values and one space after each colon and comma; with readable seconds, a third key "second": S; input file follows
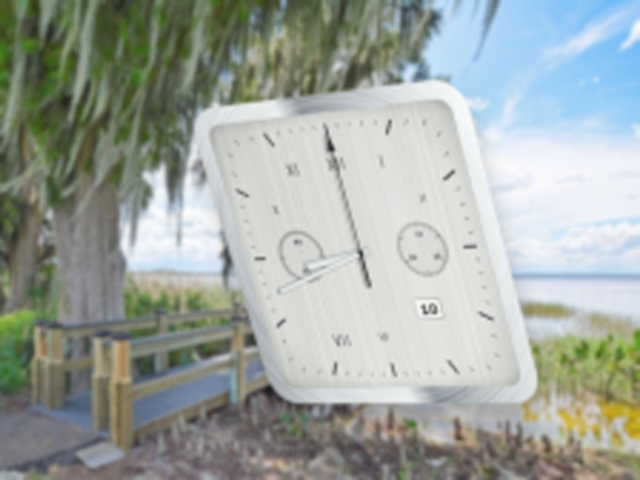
{"hour": 8, "minute": 42}
